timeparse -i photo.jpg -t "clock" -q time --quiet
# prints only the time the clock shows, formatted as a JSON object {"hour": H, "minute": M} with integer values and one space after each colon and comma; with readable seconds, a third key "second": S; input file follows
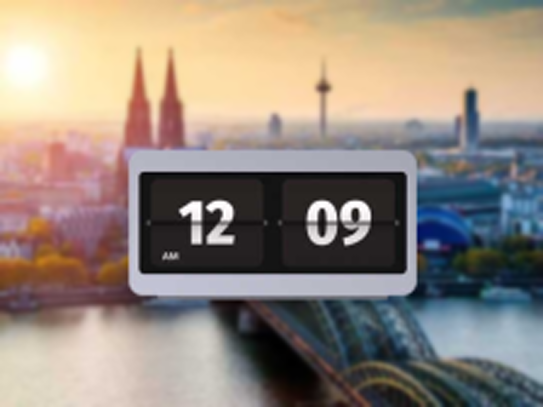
{"hour": 12, "minute": 9}
